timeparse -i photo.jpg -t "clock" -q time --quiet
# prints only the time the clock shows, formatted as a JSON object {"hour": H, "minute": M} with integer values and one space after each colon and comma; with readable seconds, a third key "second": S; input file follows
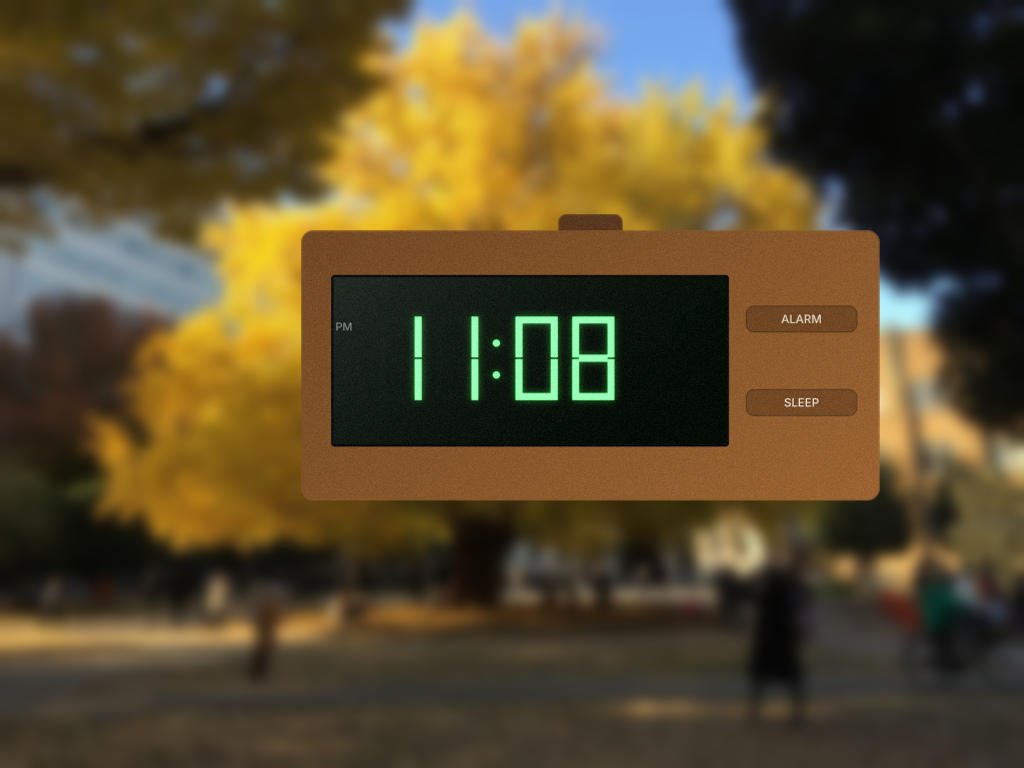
{"hour": 11, "minute": 8}
